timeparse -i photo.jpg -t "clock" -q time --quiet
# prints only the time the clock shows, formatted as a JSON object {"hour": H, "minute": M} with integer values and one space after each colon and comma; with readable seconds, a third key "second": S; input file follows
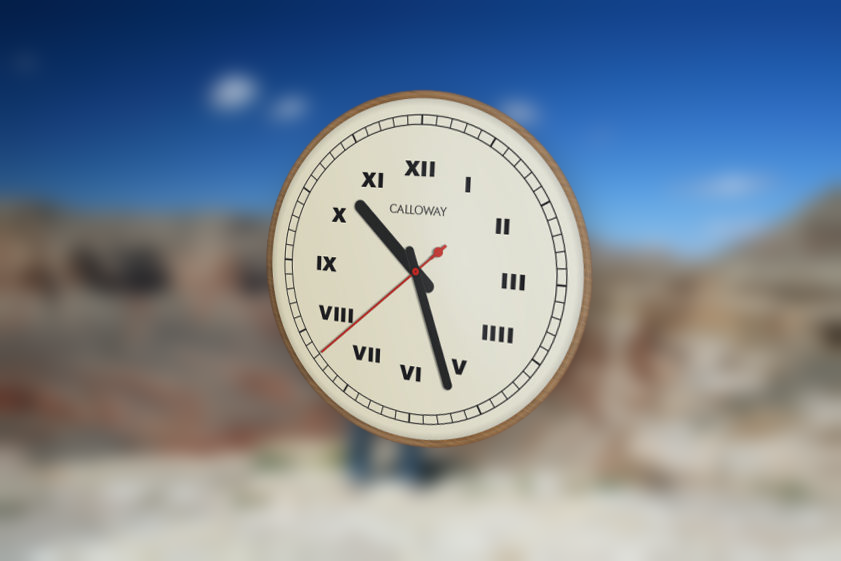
{"hour": 10, "minute": 26, "second": 38}
